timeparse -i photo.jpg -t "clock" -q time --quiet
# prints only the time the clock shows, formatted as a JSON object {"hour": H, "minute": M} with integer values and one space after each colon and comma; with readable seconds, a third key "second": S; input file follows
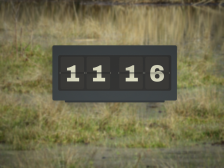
{"hour": 11, "minute": 16}
